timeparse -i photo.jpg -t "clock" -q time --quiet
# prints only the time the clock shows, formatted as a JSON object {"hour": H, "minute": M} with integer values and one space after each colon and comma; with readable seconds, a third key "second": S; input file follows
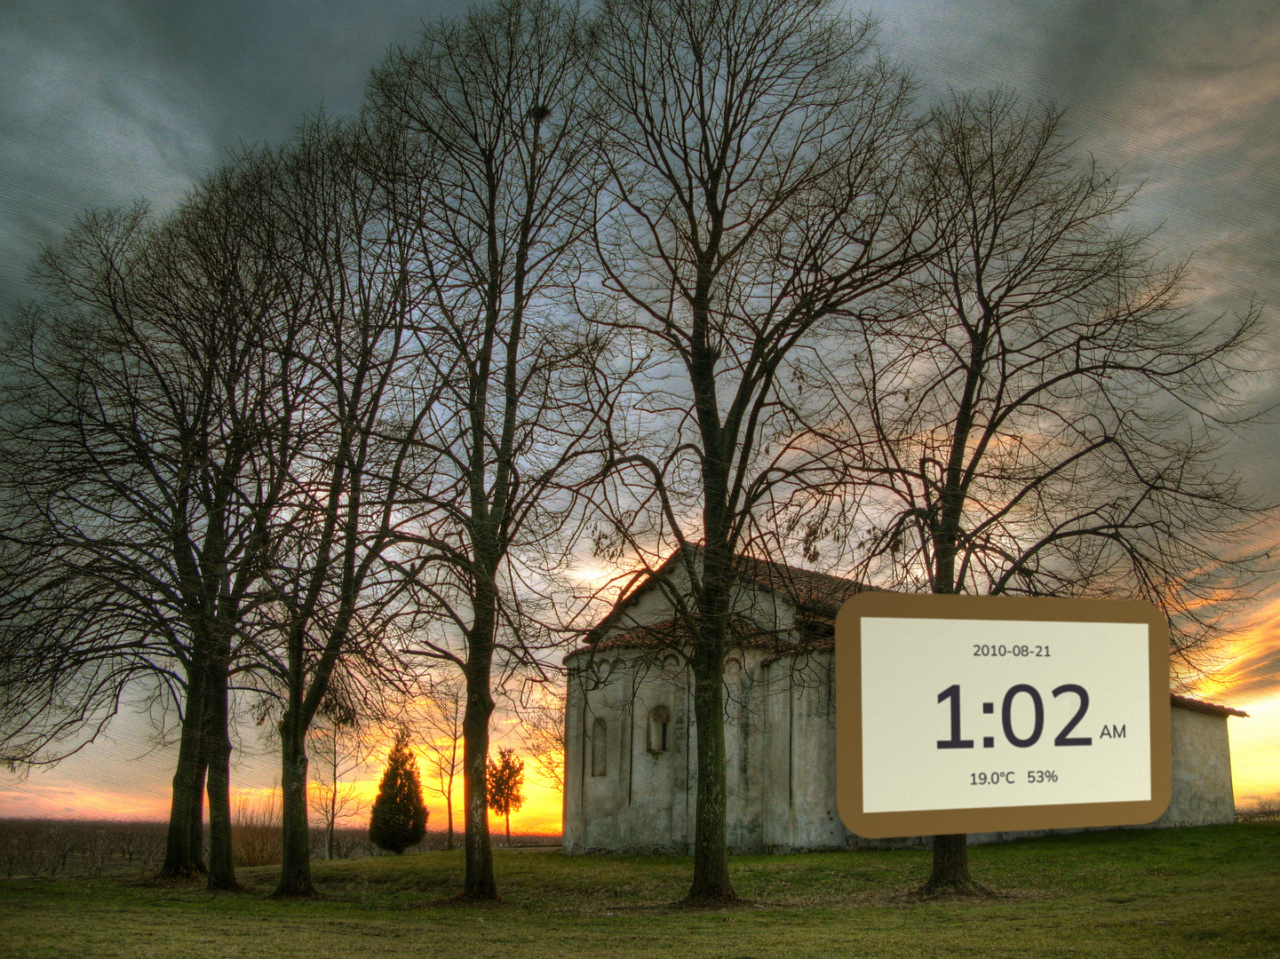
{"hour": 1, "minute": 2}
